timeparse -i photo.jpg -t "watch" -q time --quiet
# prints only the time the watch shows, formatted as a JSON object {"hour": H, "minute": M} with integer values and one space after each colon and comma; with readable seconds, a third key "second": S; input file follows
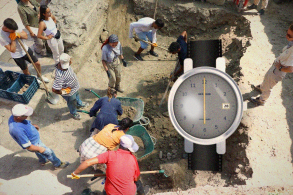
{"hour": 6, "minute": 0}
